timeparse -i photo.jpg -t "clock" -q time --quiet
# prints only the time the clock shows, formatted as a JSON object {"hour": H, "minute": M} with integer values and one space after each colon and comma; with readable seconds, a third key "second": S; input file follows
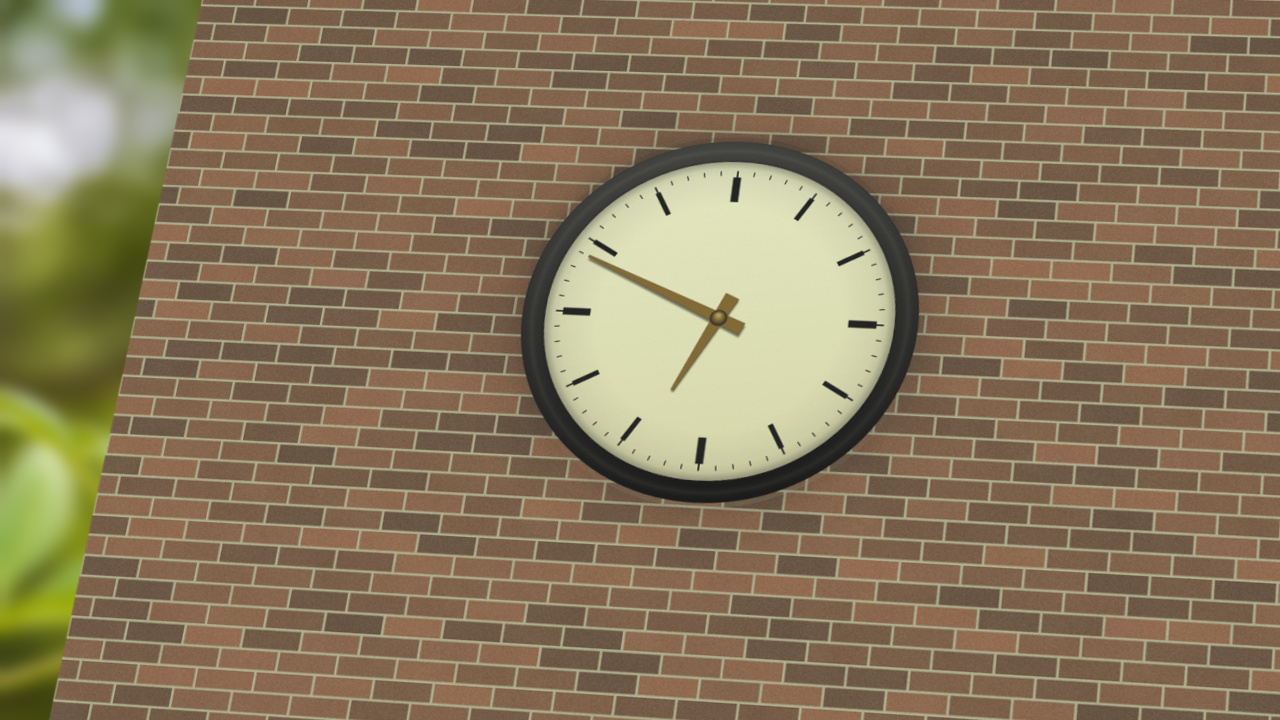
{"hour": 6, "minute": 49}
